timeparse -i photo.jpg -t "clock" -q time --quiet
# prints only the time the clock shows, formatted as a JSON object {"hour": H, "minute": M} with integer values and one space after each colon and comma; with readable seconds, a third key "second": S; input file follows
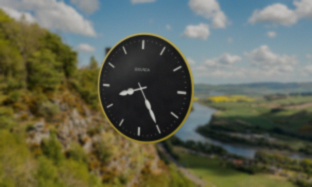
{"hour": 8, "minute": 25}
